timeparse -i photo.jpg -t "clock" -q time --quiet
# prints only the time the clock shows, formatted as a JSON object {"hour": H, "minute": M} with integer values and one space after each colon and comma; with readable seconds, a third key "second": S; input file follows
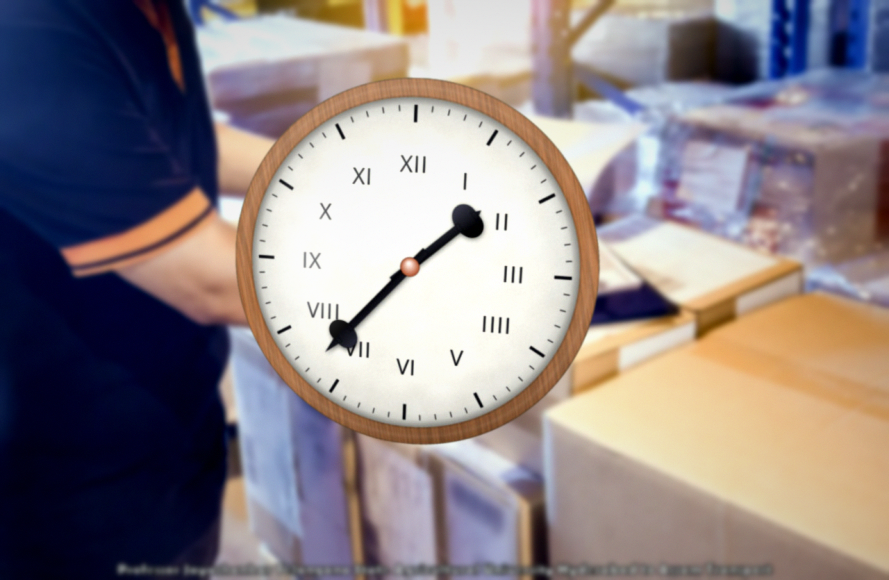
{"hour": 1, "minute": 37}
